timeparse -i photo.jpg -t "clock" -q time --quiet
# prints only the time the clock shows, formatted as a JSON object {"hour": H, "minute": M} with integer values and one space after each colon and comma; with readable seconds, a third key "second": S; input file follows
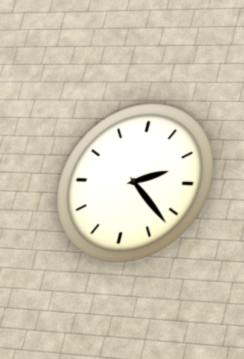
{"hour": 2, "minute": 22}
